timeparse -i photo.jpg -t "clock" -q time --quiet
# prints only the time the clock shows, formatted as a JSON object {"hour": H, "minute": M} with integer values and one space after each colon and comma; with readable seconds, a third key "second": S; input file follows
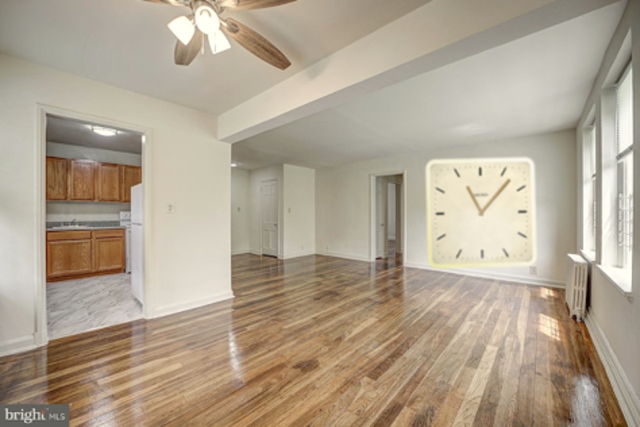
{"hour": 11, "minute": 7}
